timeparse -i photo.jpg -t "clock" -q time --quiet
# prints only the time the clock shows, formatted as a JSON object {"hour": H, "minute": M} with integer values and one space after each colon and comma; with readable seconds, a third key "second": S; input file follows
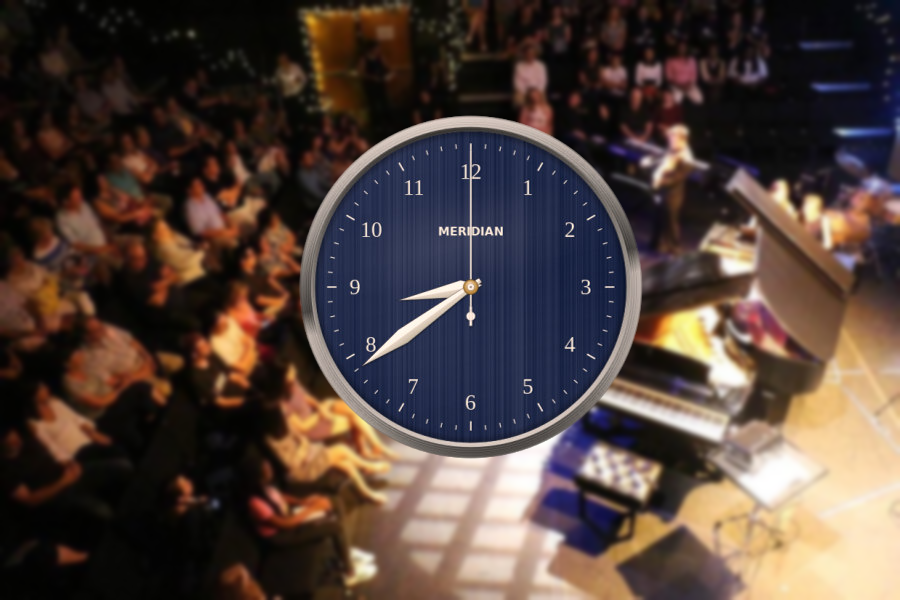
{"hour": 8, "minute": 39, "second": 0}
